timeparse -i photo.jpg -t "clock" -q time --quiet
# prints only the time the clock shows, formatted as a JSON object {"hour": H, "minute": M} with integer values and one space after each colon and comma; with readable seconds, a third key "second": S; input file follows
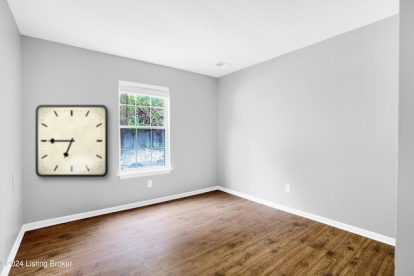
{"hour": 6, "minute": 45}
